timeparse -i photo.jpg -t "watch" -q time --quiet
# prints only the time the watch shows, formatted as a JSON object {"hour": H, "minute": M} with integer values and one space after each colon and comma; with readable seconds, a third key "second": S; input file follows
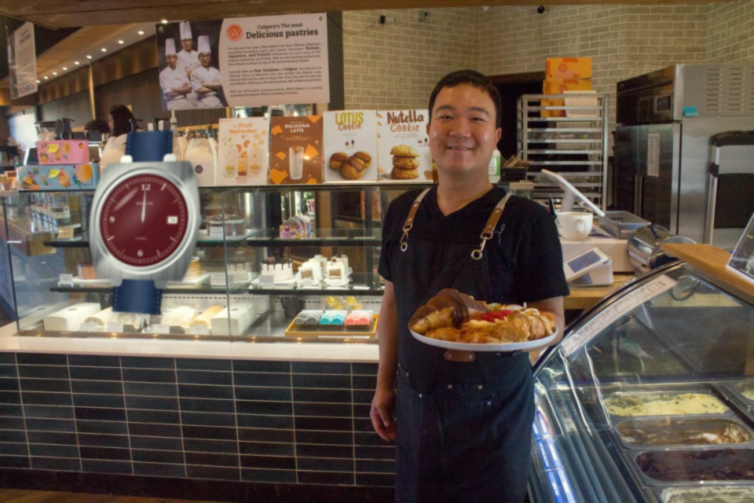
{"hour": 12, "minute": 0}
